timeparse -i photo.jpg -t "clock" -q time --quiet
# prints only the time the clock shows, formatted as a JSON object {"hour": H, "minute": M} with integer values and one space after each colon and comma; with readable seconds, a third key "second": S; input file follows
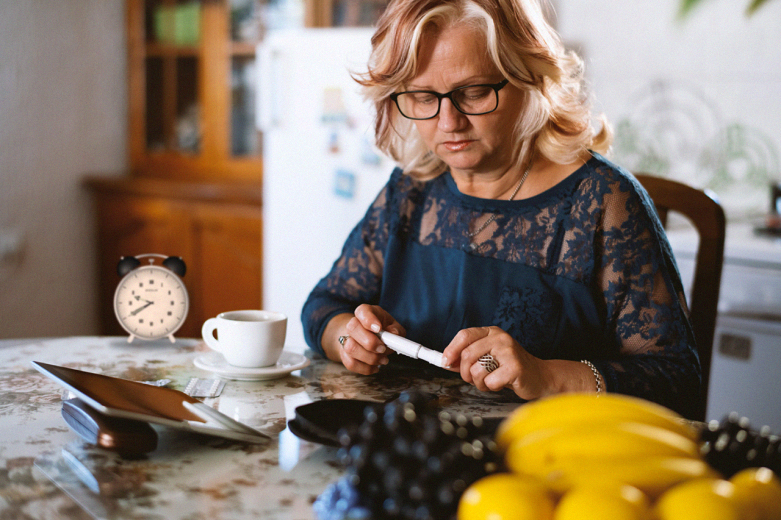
{"hour": 9, "minute": 40}
